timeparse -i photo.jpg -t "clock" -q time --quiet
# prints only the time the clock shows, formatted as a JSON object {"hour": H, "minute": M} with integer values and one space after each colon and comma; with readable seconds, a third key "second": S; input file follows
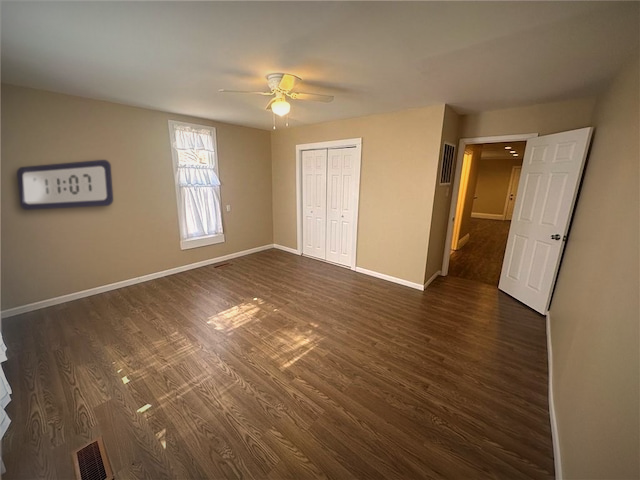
{"hour": 11, "minute": 7}
